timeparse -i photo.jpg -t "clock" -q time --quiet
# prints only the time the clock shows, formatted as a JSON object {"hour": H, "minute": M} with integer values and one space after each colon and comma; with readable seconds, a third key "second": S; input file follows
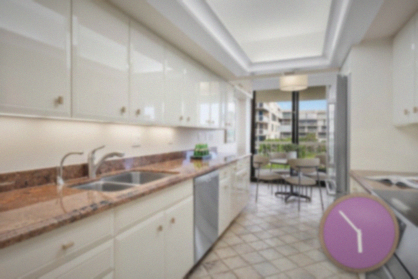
{"hour": 5, "minute": 53}
